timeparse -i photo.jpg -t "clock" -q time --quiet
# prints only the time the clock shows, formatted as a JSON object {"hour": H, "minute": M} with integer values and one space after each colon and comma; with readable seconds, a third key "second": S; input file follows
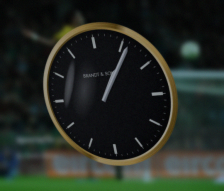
{"hour": 1, "minute": 6}
